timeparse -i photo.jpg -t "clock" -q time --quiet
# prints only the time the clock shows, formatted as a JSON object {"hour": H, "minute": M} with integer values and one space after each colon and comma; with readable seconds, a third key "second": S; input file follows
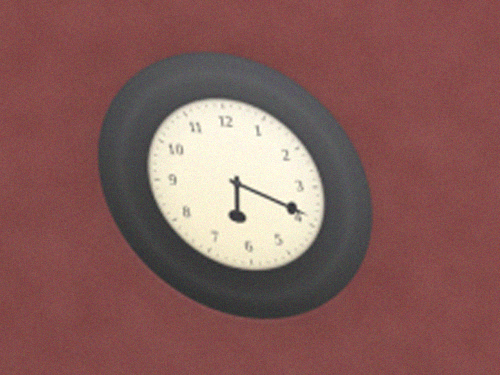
{"hour": 6, "minute": 19}
